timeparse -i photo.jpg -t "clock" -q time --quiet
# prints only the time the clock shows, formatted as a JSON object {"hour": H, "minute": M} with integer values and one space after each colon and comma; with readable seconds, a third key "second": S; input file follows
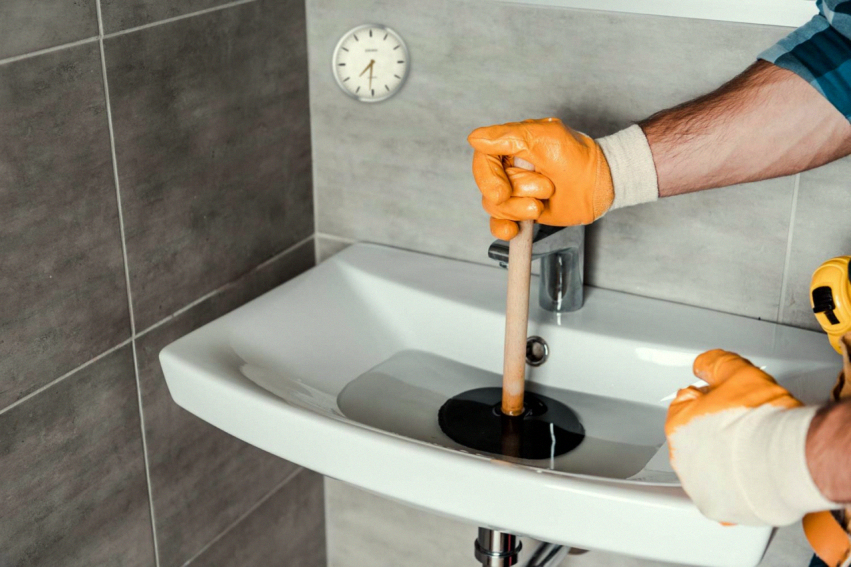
{"hour": 7, "minute": 31}
